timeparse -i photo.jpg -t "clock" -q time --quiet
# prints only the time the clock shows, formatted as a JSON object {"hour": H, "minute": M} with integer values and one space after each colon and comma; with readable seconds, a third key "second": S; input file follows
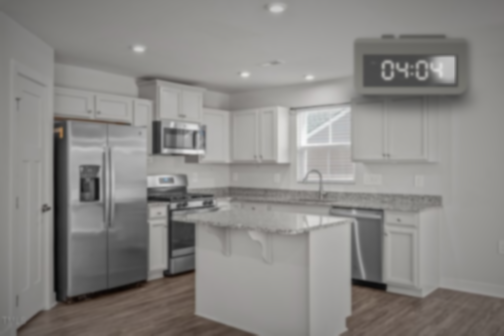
{"hour": 4, "minute": 4}
